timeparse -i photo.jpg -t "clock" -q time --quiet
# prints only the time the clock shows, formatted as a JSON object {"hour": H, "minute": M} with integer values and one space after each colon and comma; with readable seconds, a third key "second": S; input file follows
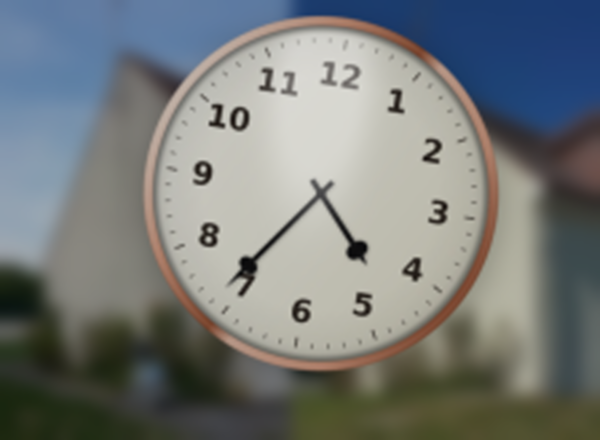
{"hour": 4, "minute": 36}
